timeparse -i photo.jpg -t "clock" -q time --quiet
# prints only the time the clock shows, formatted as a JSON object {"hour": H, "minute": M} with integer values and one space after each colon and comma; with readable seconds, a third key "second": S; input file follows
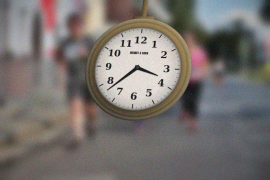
{"hour": 3, "minute": 38}
